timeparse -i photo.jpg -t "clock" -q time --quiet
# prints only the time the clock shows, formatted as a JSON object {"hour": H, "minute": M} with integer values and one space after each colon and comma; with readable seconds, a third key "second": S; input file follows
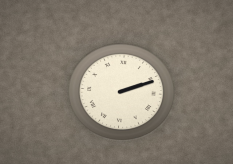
{"hour": 2, "minute": 11}
